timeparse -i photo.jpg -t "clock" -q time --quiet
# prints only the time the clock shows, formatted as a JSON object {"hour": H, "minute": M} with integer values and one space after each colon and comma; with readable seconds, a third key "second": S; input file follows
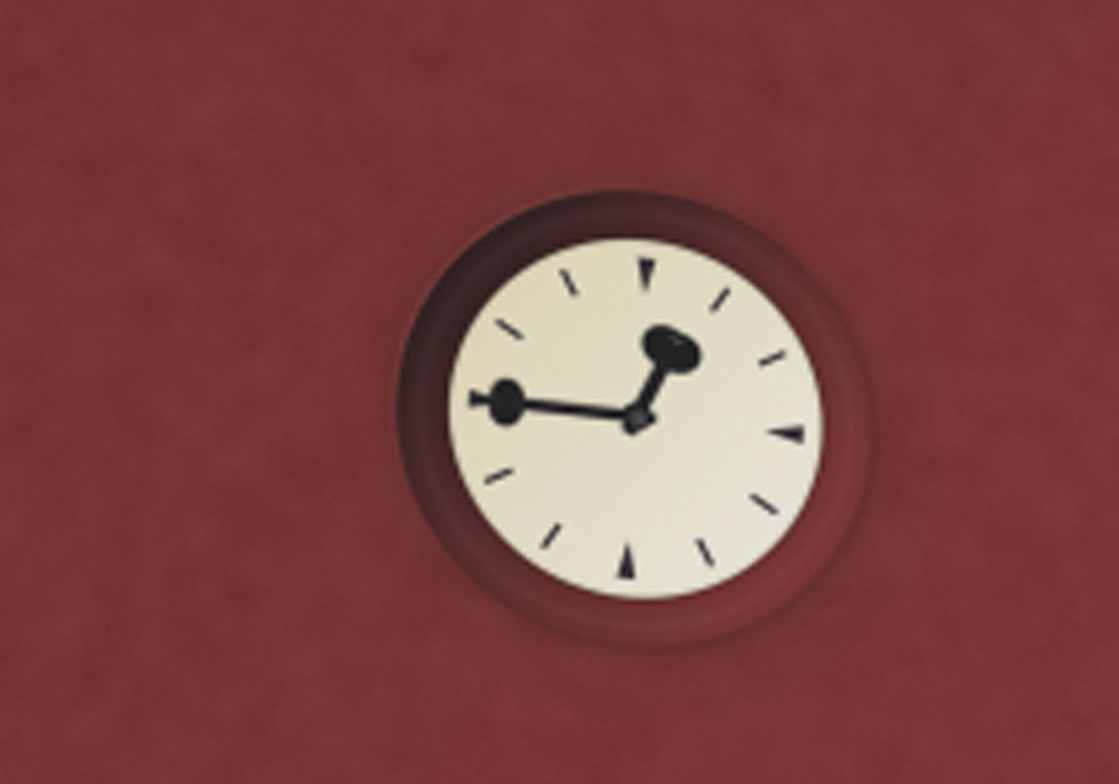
{"hour": 12, "minute": 45}
